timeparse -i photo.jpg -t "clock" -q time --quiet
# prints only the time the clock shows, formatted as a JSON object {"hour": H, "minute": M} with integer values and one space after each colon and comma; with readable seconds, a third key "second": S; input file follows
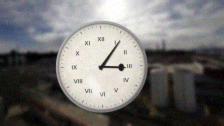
{"hour": 3, "minute": 6}
